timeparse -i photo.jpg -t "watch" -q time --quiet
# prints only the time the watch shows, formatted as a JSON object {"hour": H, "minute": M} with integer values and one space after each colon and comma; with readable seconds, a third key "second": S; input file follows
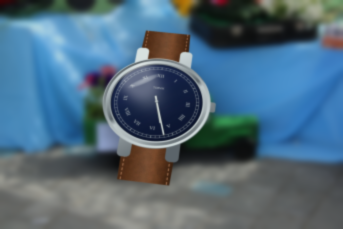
{"hour": 5, "minute": 27}
